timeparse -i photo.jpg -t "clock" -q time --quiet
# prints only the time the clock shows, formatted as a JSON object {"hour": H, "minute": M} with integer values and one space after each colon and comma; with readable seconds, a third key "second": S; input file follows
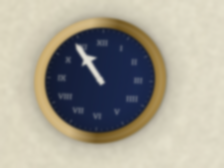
{"hour": 10, "minute": 54}
